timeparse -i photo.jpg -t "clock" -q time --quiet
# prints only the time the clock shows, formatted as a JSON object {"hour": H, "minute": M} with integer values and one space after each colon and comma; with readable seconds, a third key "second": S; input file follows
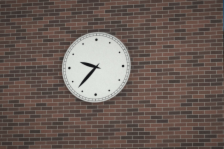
{"hour": 9, "minute": 37}
